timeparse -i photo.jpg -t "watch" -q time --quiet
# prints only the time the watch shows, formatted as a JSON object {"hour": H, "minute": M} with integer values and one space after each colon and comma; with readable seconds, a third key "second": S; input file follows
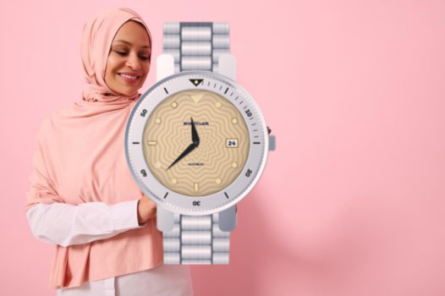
{"hour": 11, "minute": 38}
